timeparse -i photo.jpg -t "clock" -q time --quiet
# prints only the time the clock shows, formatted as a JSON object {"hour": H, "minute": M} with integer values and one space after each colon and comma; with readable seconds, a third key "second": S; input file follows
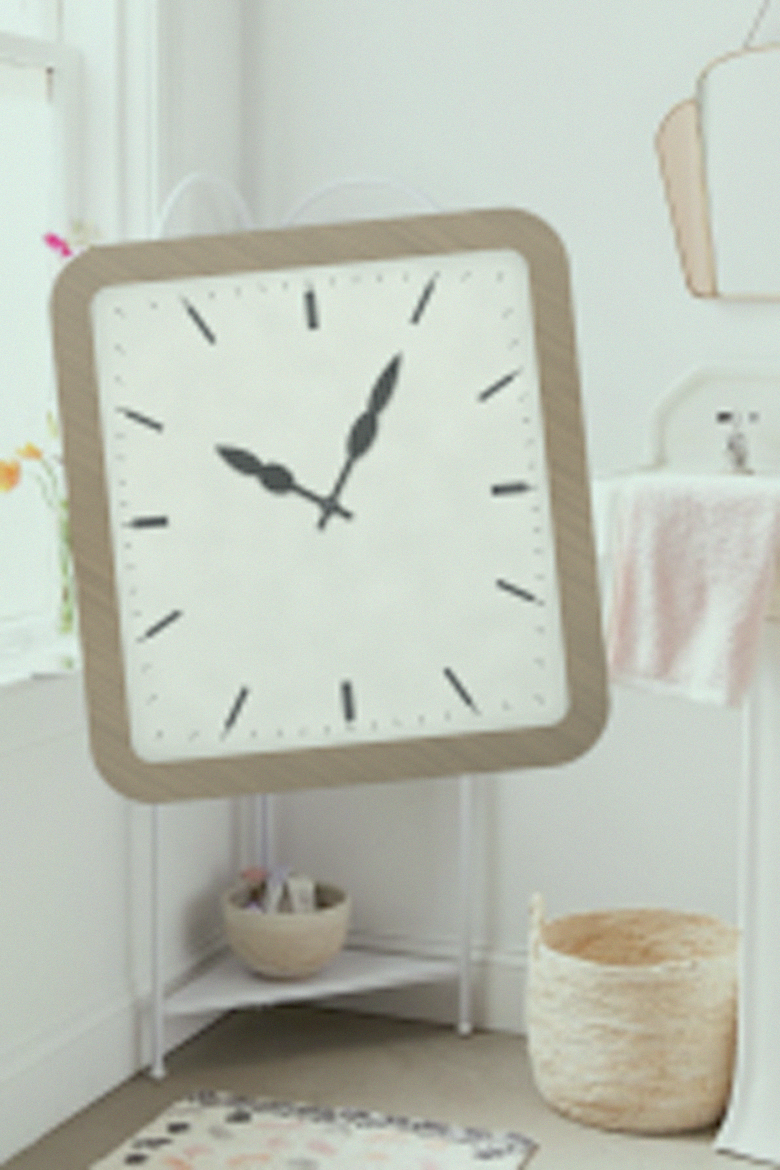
{"hour": 10, "minute": 5}
